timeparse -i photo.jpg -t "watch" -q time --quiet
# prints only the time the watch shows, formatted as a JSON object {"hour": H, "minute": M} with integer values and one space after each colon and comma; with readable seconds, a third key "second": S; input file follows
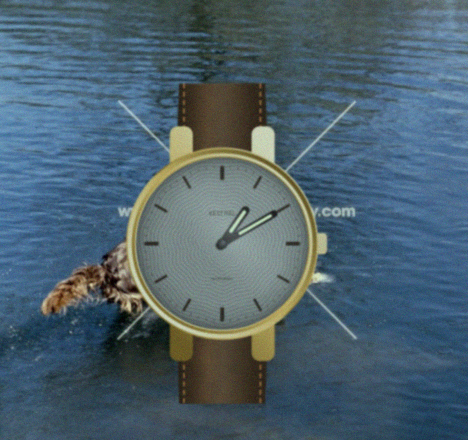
{"hour": 1, "minute": 10}
